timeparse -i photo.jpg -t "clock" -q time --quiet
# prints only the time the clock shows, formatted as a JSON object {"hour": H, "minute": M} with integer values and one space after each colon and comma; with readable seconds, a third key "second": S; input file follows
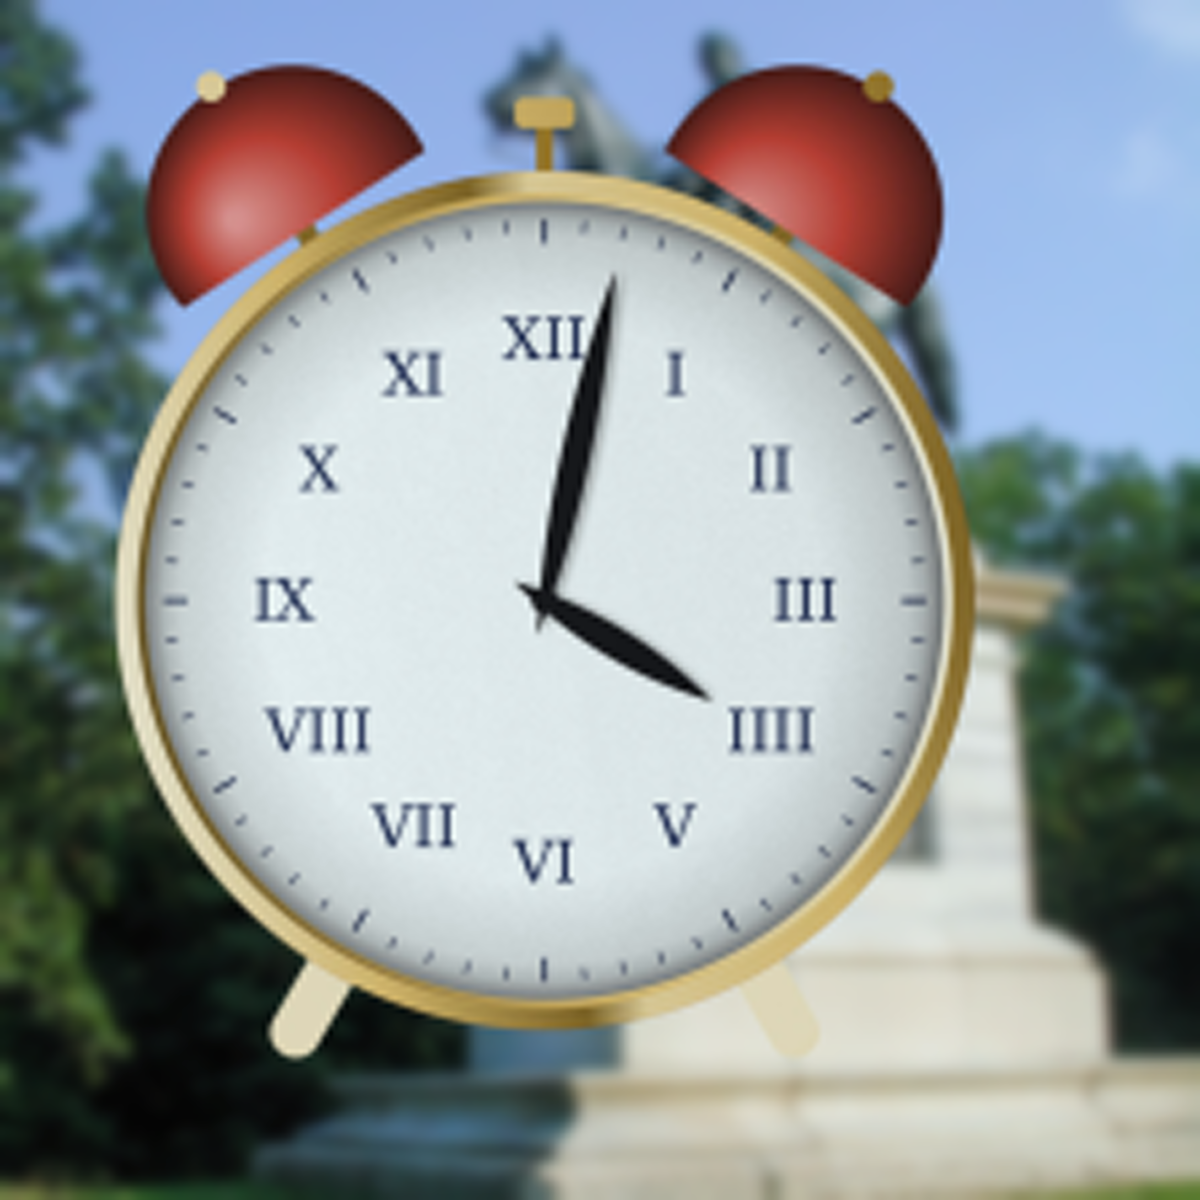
{"hour": 4, "minute": 2}
